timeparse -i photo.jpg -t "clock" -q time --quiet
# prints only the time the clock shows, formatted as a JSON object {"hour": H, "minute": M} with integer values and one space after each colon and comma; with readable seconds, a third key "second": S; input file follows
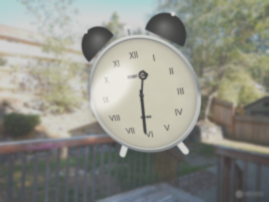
{"hour": 12, "minute": 31}
